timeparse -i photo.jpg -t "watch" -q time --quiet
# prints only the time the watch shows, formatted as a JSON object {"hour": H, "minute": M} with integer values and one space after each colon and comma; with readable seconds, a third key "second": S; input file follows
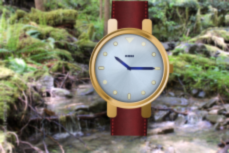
{"hour": 10, "minute": 15}
